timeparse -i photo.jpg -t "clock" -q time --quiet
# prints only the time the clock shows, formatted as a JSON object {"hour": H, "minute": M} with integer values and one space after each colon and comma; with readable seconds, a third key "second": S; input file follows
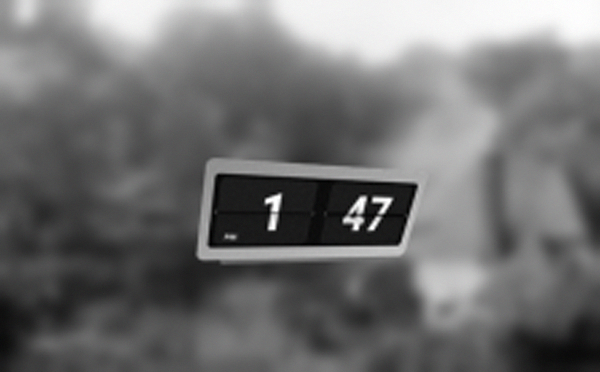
{"hour": 1, "minute": 47}
